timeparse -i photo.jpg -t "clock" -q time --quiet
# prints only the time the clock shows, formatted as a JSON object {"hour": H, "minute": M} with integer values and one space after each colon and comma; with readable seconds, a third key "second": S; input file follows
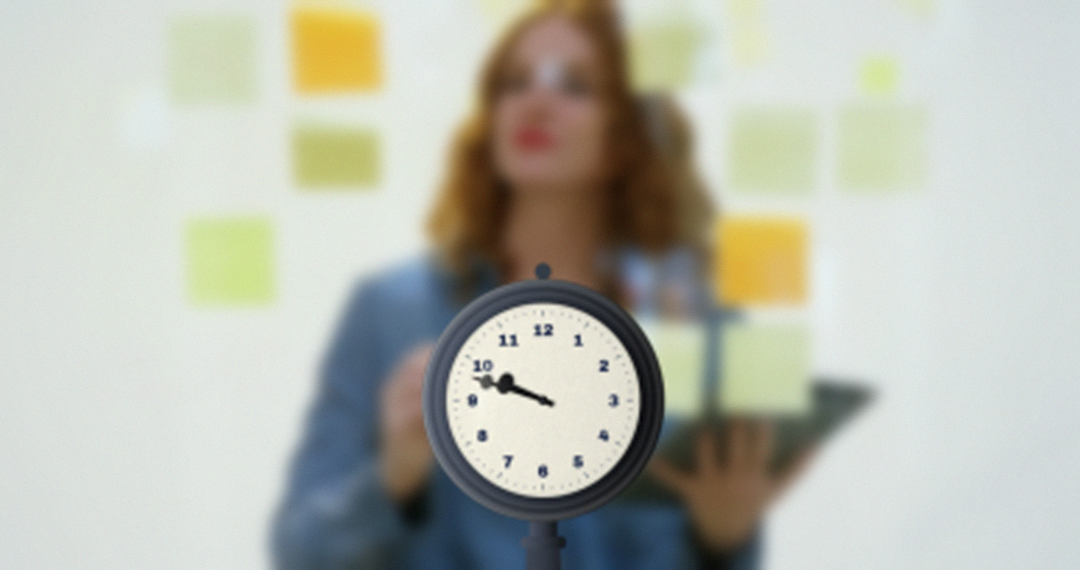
{"hour": 9, "minute": 48}
